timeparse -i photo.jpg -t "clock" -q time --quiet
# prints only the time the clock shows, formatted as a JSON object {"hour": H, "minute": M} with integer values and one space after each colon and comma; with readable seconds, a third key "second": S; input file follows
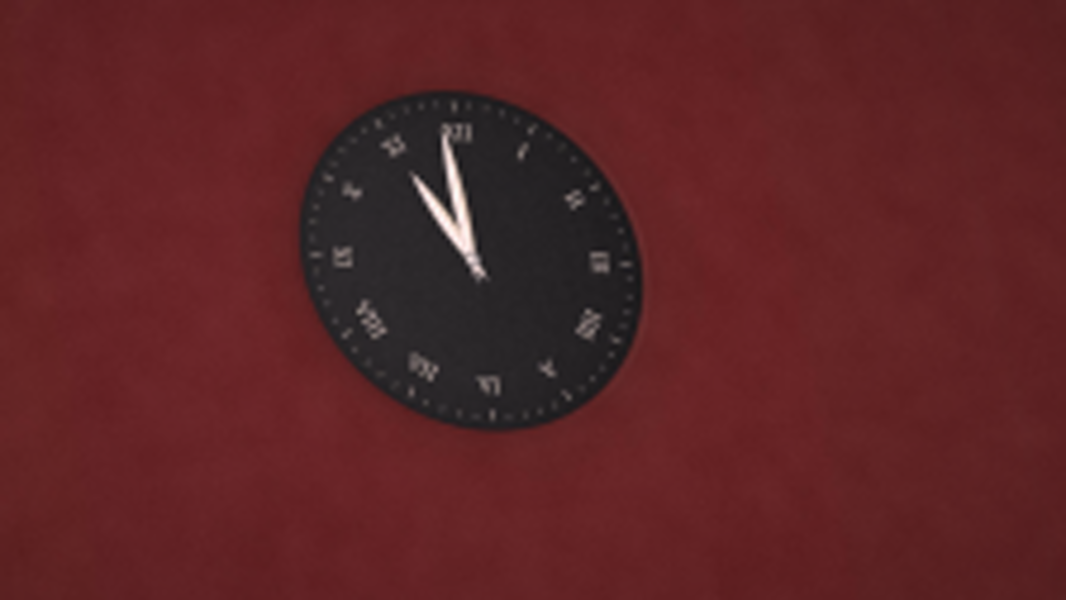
{"hour": 10, "minute": 59}
